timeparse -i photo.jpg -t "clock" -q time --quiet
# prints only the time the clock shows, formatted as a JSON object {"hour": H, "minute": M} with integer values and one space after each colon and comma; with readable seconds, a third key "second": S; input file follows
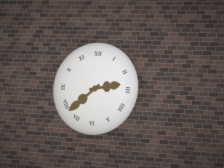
{"hour": 2, "minute": 38}
